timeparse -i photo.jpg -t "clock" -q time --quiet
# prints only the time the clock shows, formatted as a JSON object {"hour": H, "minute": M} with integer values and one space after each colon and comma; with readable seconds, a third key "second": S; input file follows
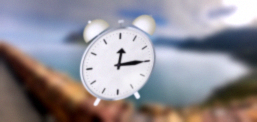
{"hour": 12, "minute": 15}
